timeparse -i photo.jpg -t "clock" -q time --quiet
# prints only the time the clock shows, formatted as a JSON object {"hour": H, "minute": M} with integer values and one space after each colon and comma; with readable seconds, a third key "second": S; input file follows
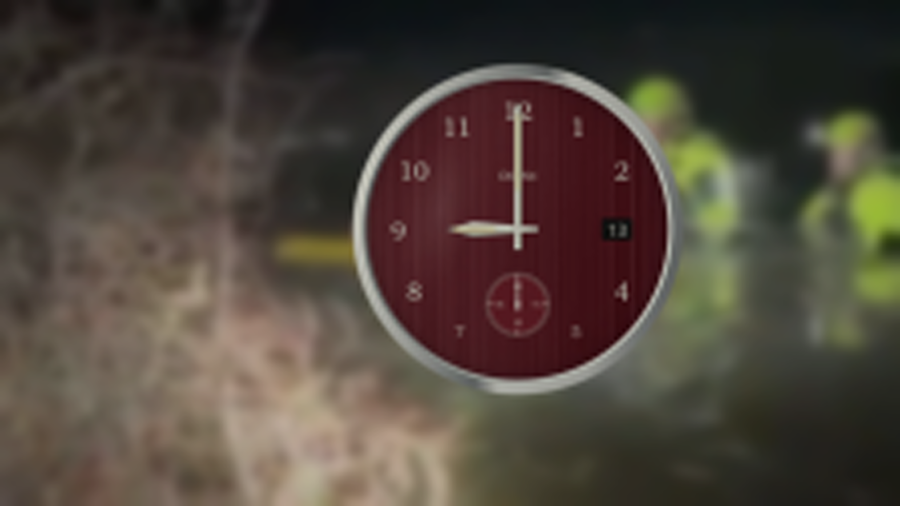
{"hour": 9, "minute": 0}
